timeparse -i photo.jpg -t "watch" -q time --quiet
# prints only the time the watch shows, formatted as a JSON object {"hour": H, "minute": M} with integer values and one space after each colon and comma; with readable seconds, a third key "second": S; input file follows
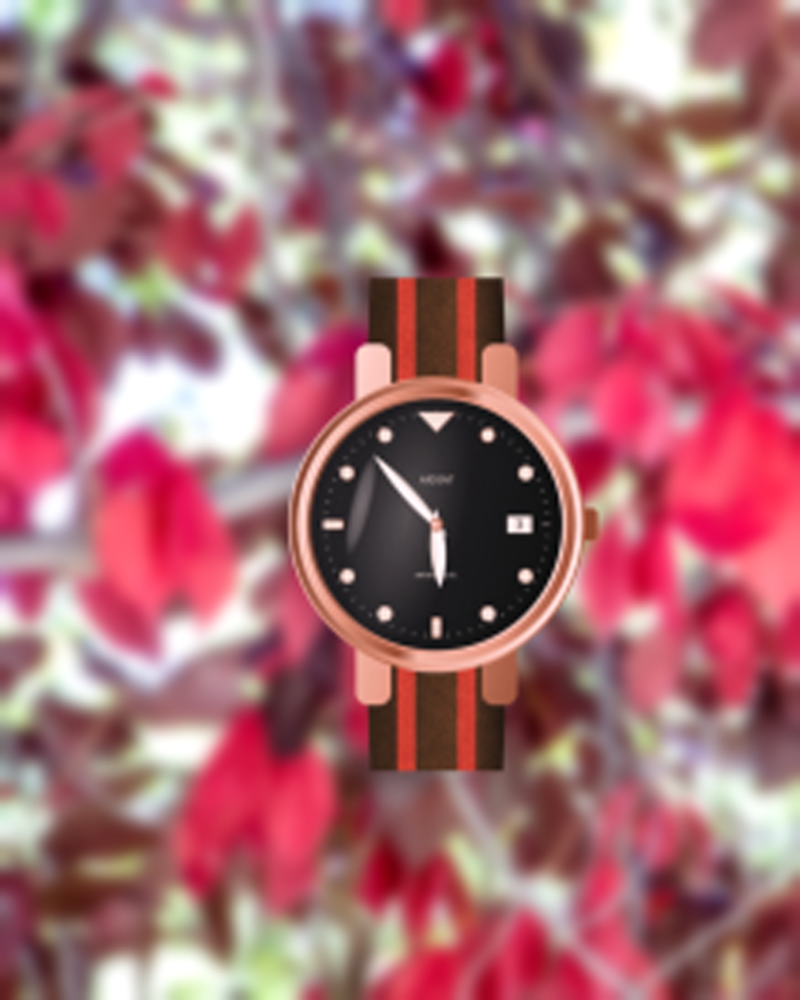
{"hour": 5, "minute": 53}
